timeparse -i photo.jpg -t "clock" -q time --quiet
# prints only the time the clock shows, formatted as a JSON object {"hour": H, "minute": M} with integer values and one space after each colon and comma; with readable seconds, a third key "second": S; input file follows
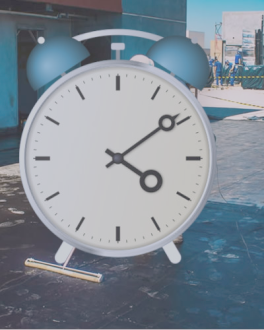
{"hour": 4, "minute": 9}
